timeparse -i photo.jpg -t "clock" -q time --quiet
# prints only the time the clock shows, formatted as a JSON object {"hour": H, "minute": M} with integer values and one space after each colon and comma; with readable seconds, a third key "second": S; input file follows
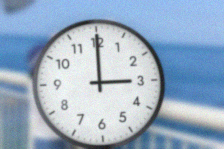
{"hour": 3, "minute": 0}
